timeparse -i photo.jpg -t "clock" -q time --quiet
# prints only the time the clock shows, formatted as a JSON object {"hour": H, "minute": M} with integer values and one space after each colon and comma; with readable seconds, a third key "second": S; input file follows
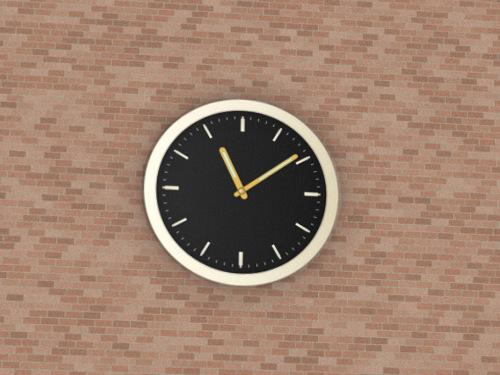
{"hour": 11, "minute": 9}
